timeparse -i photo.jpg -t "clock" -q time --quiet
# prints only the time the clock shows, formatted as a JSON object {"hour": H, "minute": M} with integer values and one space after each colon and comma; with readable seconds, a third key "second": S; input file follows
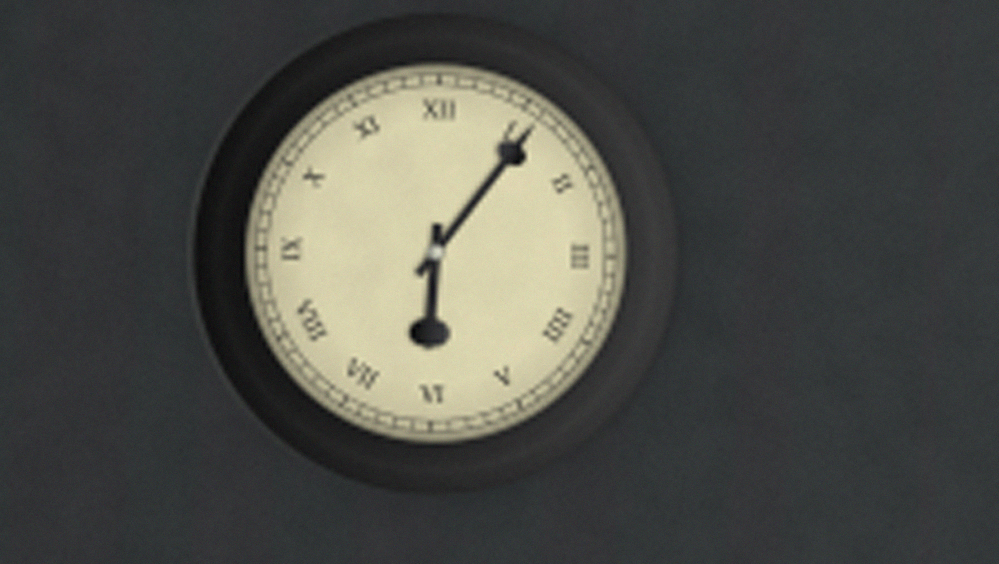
{"hour": 6, "minute": 6}
